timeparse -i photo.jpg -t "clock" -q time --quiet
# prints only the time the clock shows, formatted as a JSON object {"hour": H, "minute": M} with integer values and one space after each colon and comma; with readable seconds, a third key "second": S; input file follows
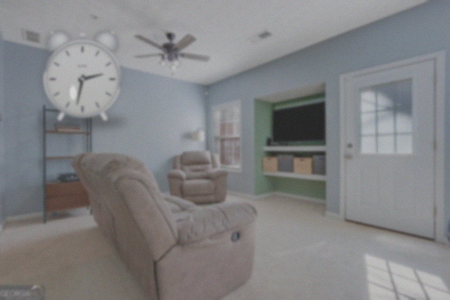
{"hour": 2, "minute": 32}
